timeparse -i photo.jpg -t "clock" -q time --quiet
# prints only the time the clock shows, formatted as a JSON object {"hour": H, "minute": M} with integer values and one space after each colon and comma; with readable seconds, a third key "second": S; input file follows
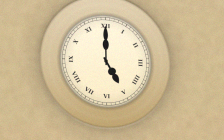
{"hour": 5, "minute": 0}
